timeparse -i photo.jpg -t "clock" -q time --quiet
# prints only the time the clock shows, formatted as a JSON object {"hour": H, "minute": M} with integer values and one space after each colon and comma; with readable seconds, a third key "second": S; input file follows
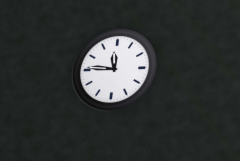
{"hour": 11, "minute": 46}
